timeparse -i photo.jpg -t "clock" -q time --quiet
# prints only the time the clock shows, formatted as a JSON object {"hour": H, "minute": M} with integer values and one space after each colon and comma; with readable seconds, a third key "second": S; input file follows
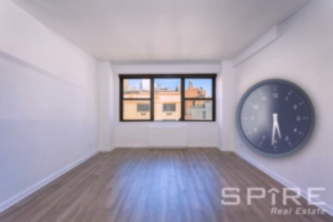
{"hour": 5, "minute": 31}
